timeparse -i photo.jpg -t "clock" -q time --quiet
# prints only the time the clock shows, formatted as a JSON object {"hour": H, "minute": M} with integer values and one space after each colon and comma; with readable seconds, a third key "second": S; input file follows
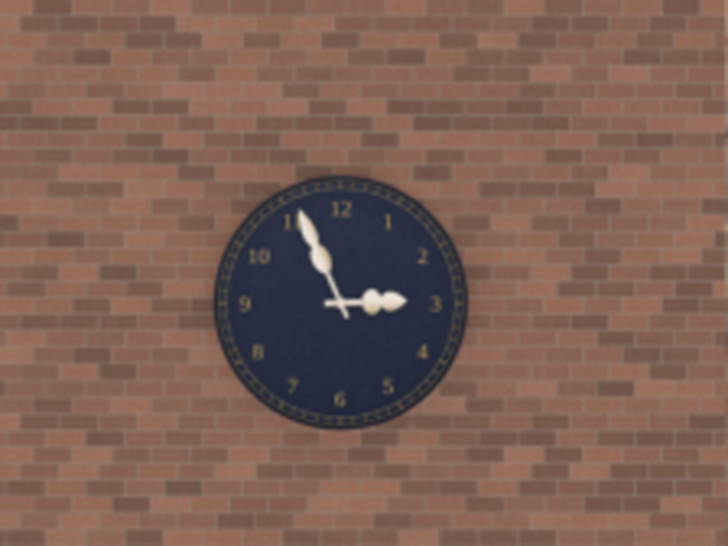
{"hour": 2, "minute": 56}
